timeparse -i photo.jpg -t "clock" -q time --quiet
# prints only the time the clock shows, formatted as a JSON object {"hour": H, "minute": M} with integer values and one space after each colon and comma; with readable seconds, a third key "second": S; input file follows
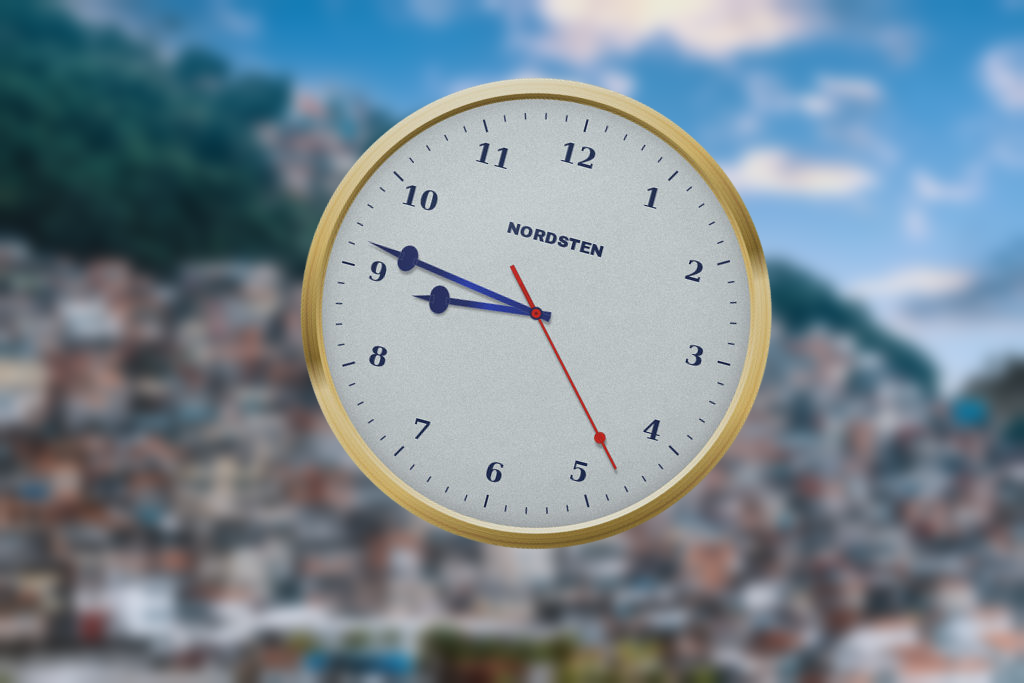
{"hour": 8, "minute": 46, "second": 23}
